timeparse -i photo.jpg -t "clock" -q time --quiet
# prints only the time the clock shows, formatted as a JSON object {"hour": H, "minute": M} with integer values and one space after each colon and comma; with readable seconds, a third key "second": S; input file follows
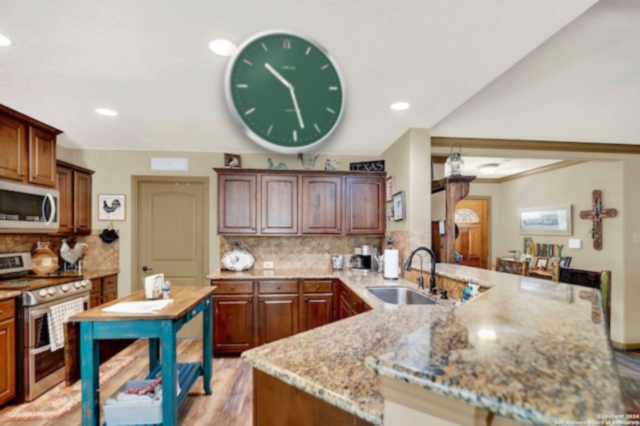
{"hour": 10, "minute": 28}
